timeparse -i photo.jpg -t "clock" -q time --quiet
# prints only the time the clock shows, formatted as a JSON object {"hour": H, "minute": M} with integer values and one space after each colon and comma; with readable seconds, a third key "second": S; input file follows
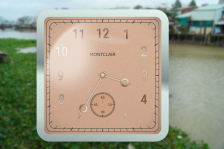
{"hour": 3, "minute": 35}
